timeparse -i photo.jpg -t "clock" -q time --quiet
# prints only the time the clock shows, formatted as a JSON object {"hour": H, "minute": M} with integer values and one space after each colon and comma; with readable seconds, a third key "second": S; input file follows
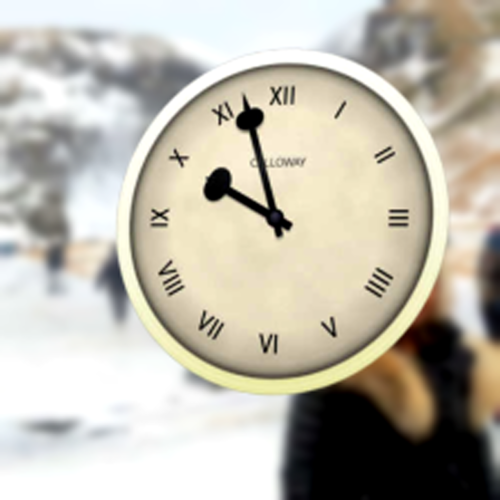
{"hour": 9, "minute": 57}
